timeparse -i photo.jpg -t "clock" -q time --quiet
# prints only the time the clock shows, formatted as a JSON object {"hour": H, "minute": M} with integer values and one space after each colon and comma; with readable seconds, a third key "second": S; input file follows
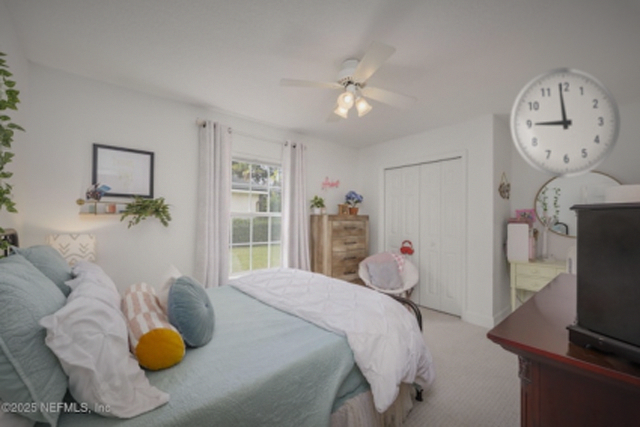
{"hour": 8, "minute": 59}
